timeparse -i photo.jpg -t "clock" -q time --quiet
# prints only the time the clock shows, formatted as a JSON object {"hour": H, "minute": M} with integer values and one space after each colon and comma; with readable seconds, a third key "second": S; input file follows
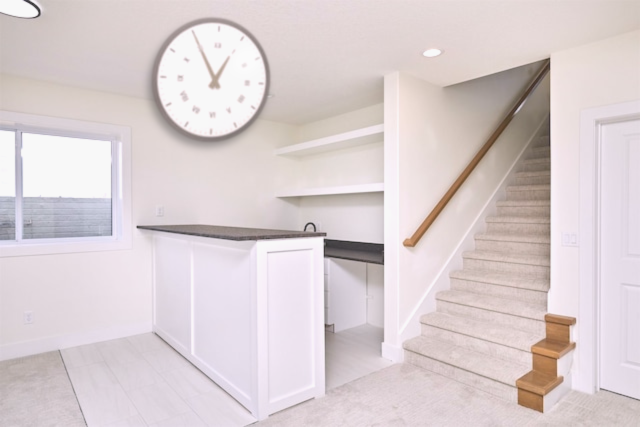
{"hour": 12, "minute": 55}
